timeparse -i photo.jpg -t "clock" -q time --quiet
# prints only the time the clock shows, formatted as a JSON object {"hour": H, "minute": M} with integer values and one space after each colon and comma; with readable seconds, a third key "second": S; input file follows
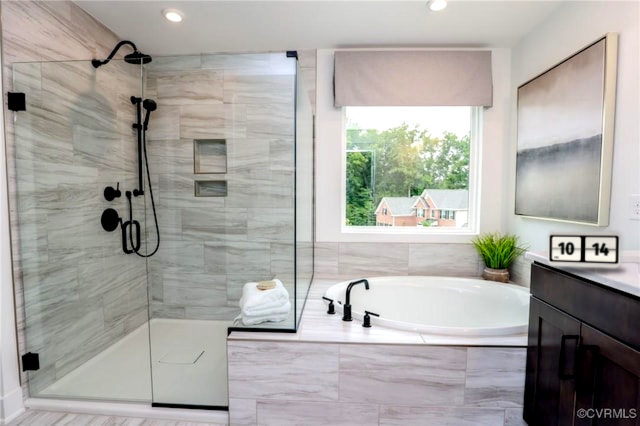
{"hour": 10, "minute": 14}
